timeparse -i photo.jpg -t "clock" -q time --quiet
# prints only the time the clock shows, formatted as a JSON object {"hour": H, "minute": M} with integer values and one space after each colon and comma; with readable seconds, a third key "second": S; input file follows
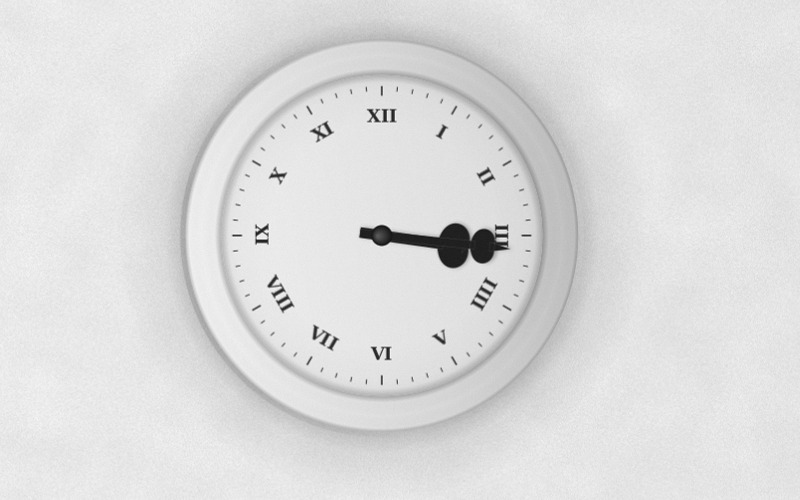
{"hour": 3, "minute": 16}
